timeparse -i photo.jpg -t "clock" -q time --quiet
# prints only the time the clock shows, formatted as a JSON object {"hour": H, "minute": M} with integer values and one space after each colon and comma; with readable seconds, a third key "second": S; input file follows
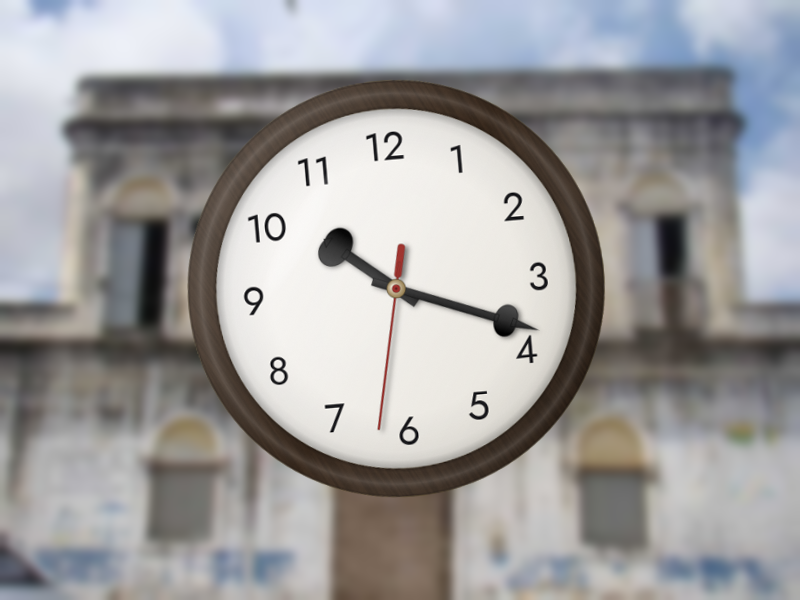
{"hour": 10, "minute": 18, "second": 32}
